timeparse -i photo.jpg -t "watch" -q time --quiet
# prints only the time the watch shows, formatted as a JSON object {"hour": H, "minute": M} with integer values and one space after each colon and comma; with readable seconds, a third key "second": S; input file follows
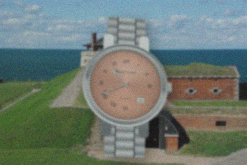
{"hour": 10, "minute": 41}
